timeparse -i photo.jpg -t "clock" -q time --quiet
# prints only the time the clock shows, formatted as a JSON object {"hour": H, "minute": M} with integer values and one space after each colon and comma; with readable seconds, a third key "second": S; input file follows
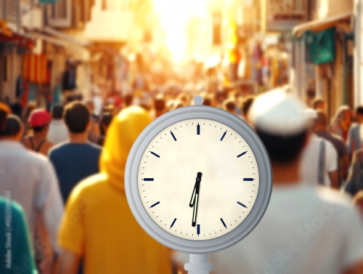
{"hour": 6, "minute": 31}
